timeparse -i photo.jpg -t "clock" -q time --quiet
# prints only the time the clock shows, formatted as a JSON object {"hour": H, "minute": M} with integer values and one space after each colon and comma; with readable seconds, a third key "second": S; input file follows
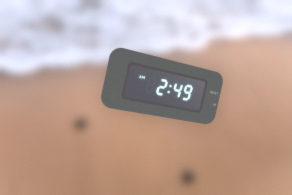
{"hour": 2, "minute": 49}
